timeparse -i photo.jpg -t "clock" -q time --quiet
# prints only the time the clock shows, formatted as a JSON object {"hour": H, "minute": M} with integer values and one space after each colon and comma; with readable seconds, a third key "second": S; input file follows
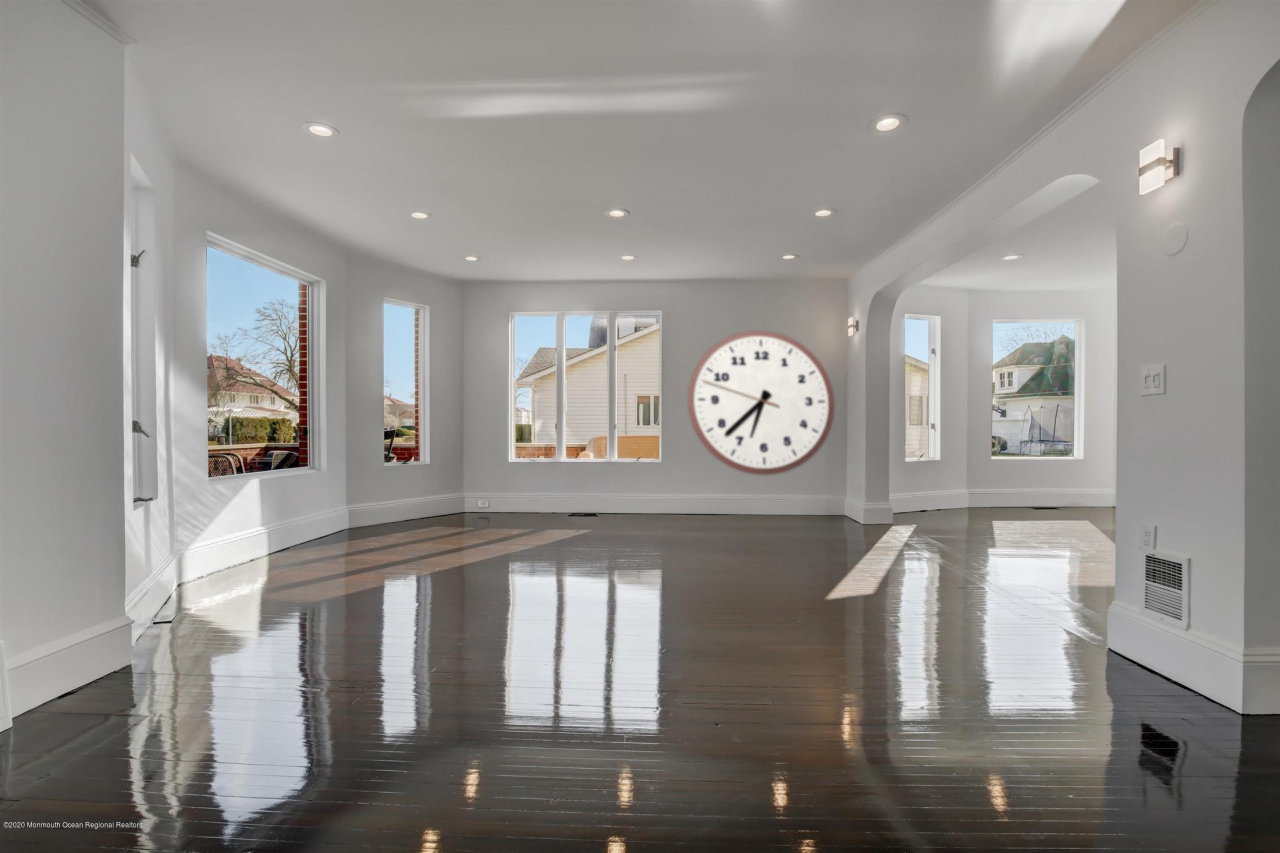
{"hour": 6, "minute": 37, "second": 48}
